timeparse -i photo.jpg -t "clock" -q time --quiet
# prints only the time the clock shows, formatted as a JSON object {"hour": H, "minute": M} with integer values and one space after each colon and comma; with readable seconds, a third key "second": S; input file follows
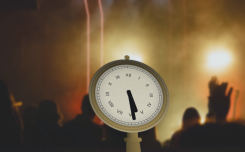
{"hour": 5, "minute": 29}
